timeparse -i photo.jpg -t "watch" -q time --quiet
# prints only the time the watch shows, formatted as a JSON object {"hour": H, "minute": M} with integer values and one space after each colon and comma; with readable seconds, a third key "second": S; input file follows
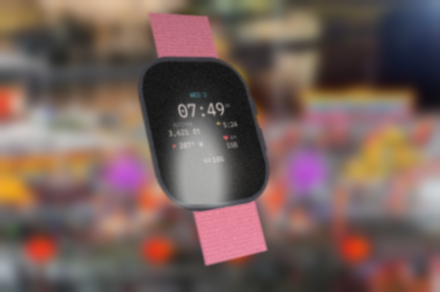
{"hour": 7, "minute": 49}
